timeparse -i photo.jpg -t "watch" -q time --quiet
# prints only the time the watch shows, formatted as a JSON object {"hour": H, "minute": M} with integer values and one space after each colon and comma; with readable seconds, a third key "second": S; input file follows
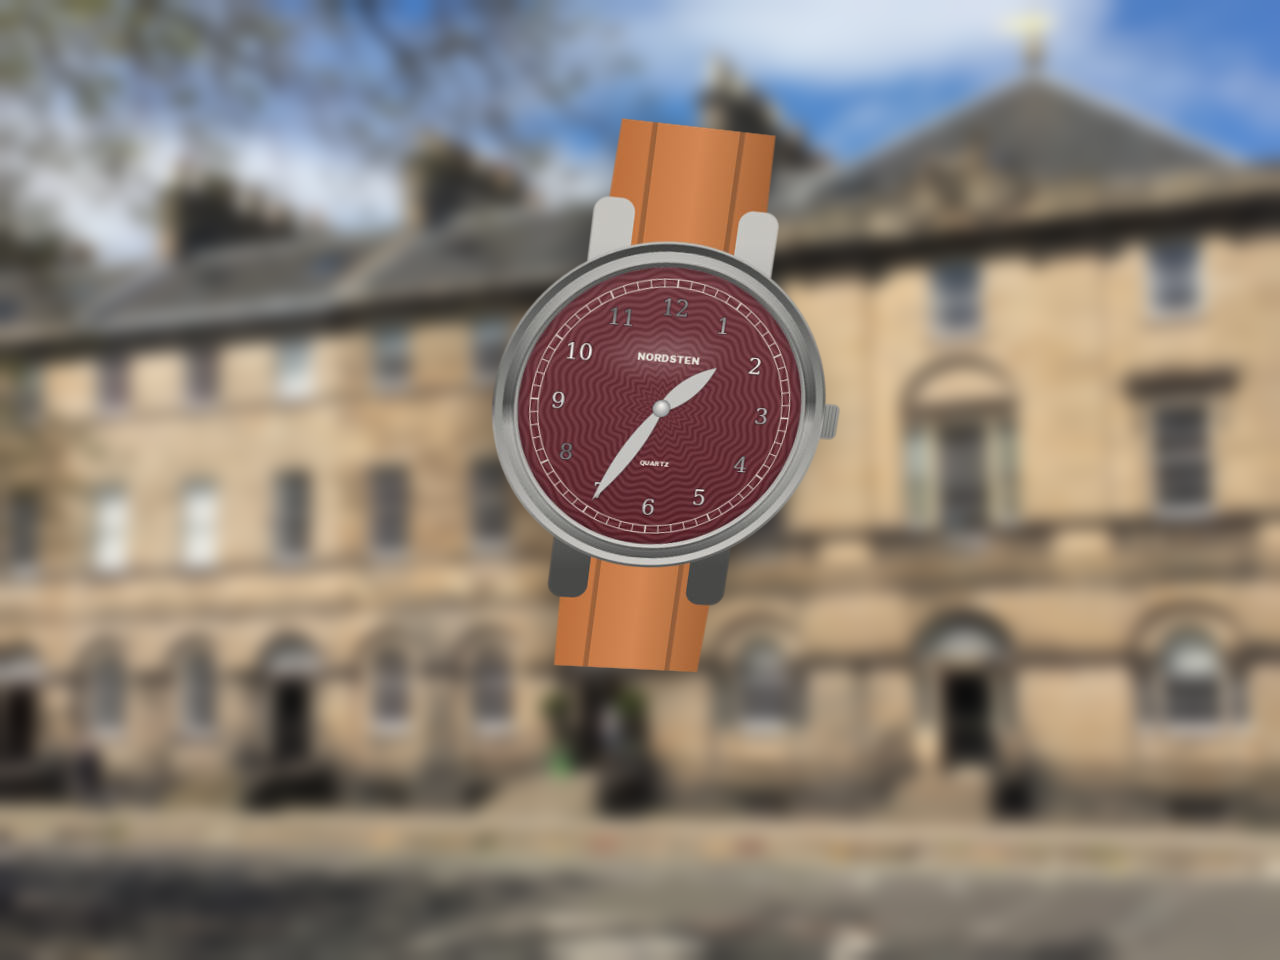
{"hour": 1, "minute": 35}
